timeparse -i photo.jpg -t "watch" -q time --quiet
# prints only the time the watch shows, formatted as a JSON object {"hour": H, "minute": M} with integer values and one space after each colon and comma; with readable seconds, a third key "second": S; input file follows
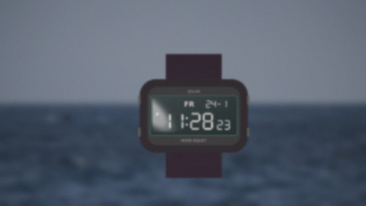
{"hour": 11, "minute": 28, "second": 23}
